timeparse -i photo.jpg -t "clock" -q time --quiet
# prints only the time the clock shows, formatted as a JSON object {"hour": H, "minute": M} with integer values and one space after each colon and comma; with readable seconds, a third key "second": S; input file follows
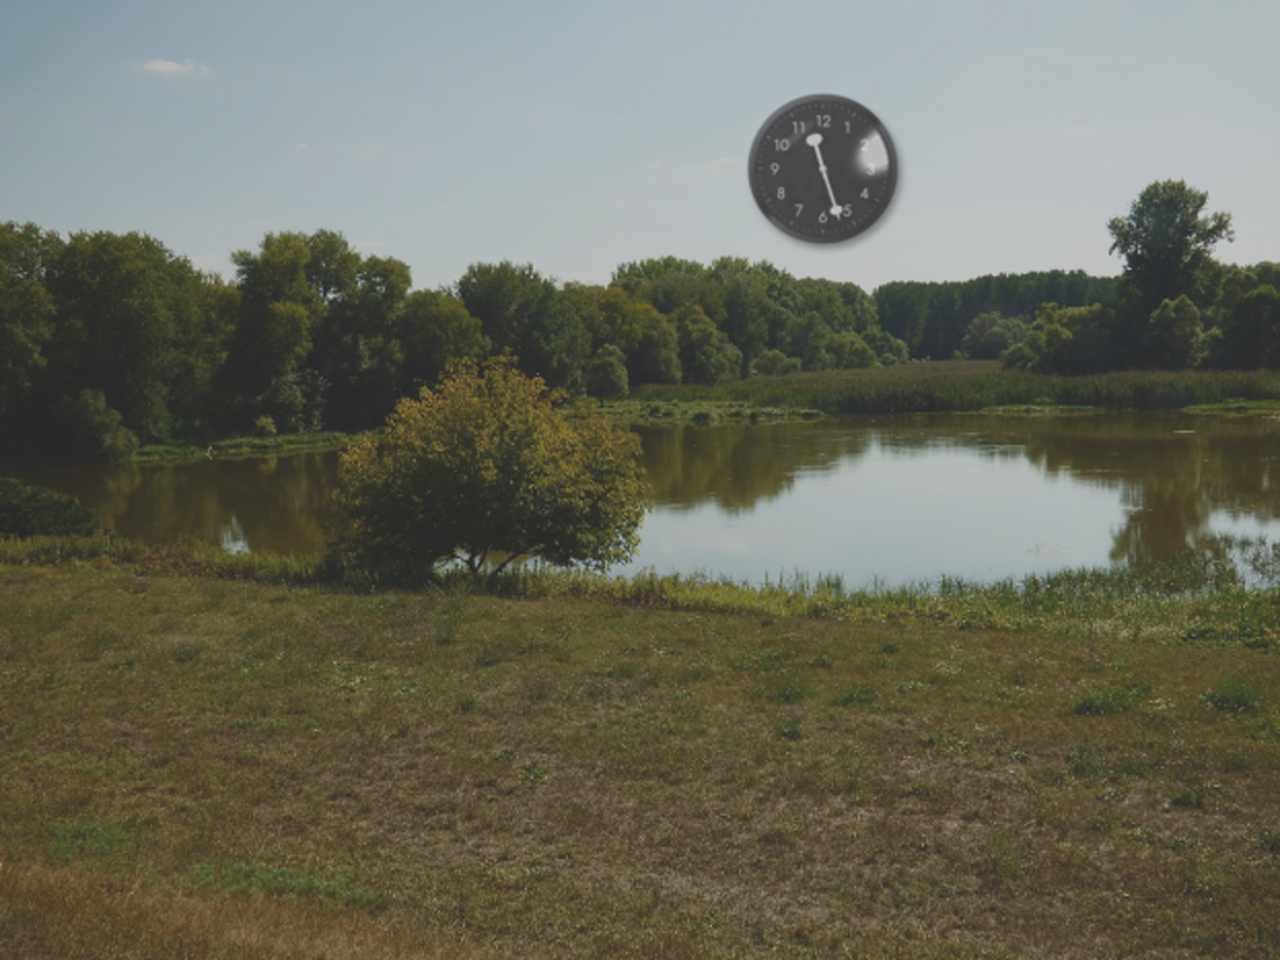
{"hour": 11, "minute": 27}
